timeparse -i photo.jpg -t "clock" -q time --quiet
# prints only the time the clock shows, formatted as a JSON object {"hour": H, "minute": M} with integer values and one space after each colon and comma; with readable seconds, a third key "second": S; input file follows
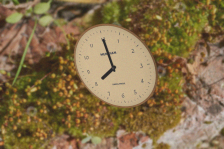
{"hour": 8, "minute": 0}
